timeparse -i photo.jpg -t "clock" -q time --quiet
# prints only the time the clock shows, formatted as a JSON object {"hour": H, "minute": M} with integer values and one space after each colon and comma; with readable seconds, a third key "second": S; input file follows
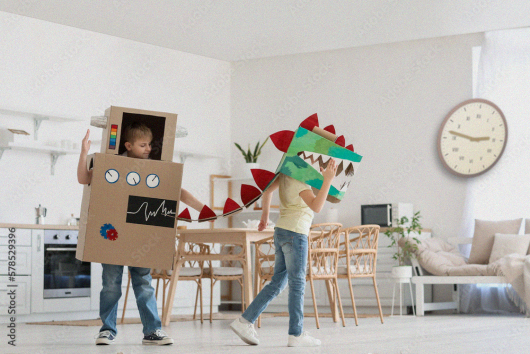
{"hour": 2, "minute": 47}
